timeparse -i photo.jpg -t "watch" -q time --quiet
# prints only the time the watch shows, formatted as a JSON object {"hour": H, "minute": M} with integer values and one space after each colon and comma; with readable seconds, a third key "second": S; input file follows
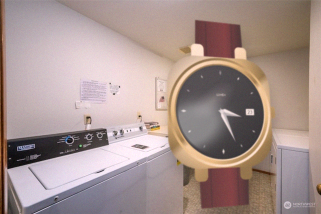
{"hour": 3, "minute": 26}
